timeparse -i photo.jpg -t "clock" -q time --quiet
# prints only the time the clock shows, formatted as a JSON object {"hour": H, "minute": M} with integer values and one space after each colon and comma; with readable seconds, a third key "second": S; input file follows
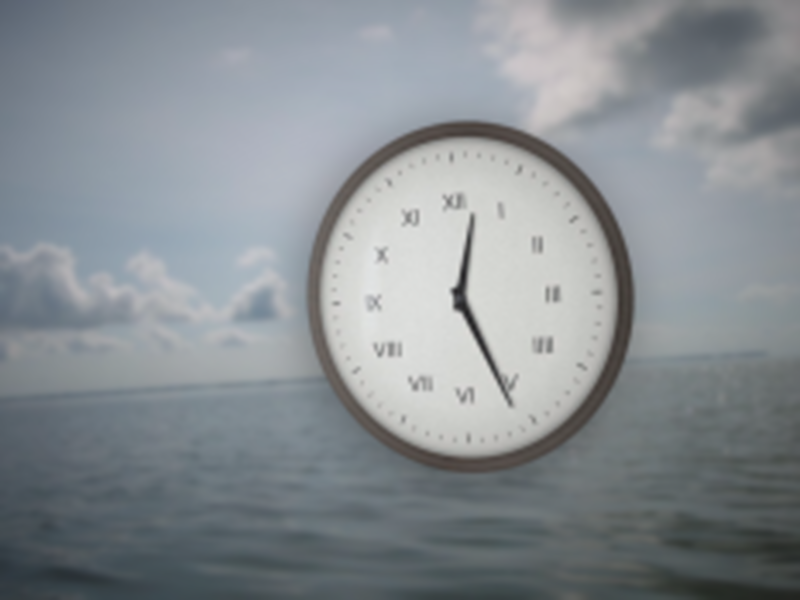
{"hour": 12, "minute": 26}
